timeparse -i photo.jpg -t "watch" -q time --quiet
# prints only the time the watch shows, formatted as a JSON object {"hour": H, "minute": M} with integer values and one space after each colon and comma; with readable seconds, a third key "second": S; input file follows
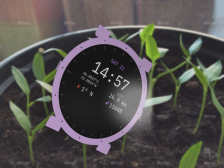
{"hour": 14, "minute": 57}
